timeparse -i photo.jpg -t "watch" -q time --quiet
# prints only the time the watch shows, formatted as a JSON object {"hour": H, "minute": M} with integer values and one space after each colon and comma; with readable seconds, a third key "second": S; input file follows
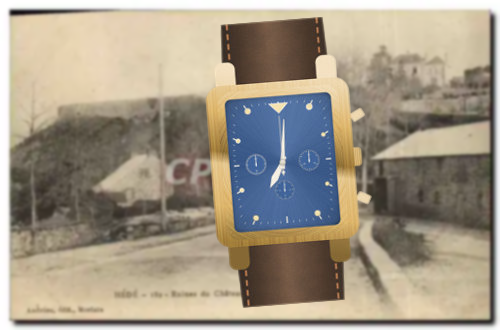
{"hour": 7, "minute": 1}
